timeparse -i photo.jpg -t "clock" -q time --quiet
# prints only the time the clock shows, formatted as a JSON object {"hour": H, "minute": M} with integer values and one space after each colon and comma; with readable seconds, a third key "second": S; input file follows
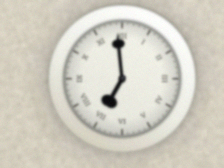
{"hour": 6, "minute": 59}
